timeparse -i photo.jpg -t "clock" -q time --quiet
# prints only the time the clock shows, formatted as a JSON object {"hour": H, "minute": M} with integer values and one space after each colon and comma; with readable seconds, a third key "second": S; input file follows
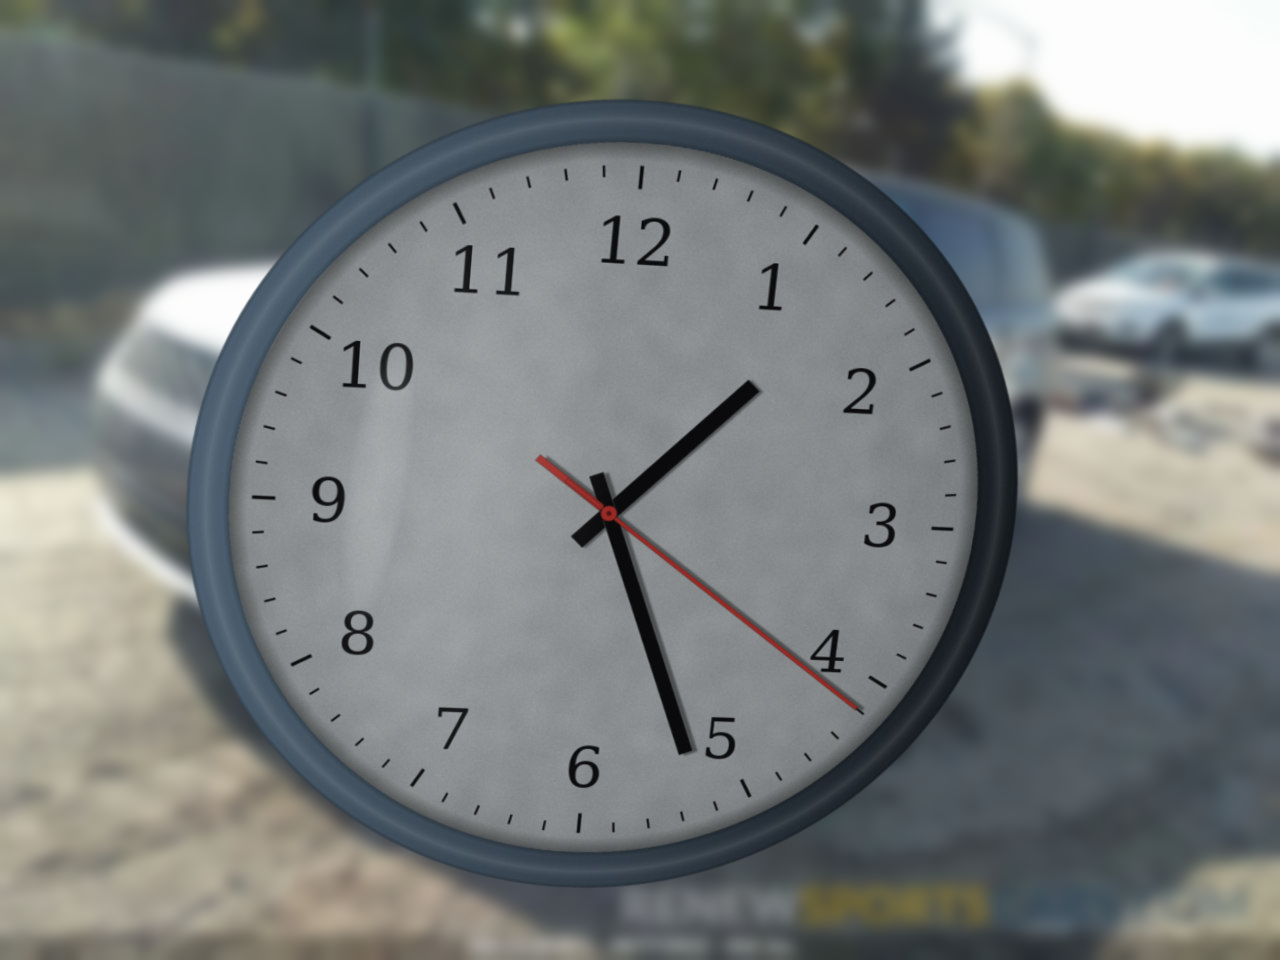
{"hour": 1, "minute": 26, "second": 21}
